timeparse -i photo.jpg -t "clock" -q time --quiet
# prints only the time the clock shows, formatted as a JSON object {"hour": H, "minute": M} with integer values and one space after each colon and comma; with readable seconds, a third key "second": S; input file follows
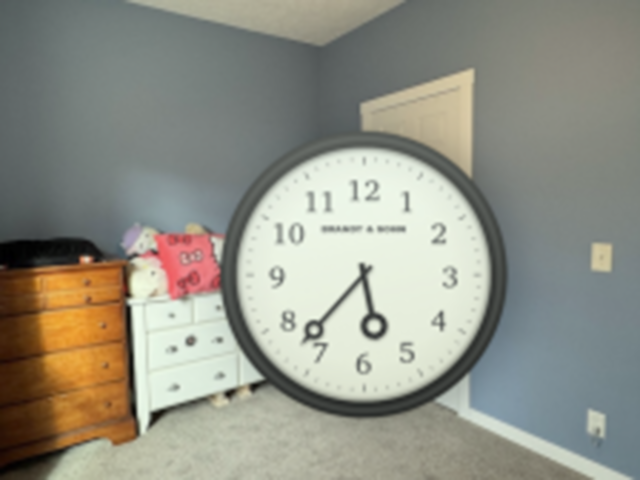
{"hour": 5, "minute": 37}
